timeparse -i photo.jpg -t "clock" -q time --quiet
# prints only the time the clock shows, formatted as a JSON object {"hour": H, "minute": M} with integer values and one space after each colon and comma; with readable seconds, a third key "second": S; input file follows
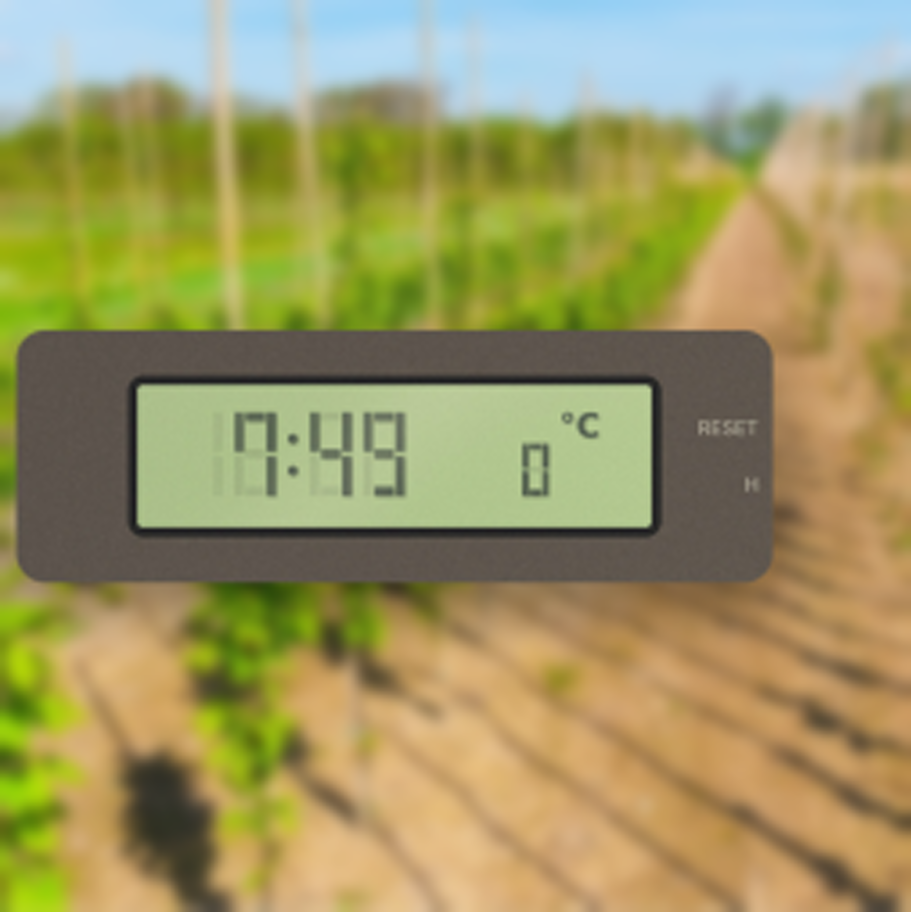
{"hour": 7, "minute": 49}
